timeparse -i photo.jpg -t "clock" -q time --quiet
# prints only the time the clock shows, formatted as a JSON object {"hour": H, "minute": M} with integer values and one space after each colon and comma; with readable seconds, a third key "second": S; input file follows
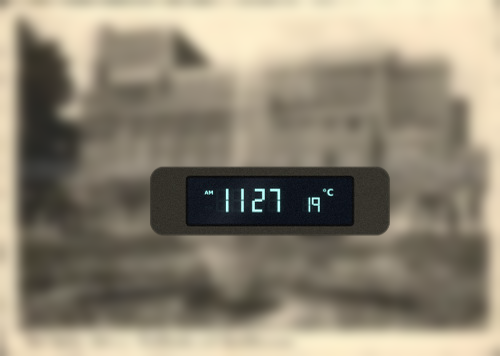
{"hour": 11, "minute": 27}
